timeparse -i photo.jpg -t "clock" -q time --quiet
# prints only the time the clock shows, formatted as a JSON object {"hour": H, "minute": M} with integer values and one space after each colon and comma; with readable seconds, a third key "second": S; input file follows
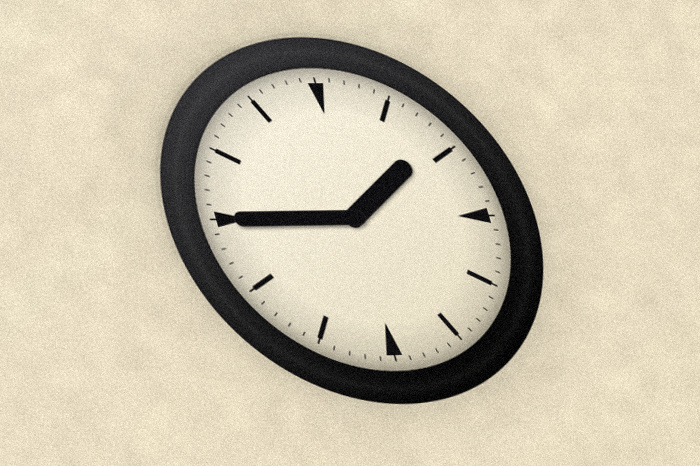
{"hour": 1, "minute": 45}
